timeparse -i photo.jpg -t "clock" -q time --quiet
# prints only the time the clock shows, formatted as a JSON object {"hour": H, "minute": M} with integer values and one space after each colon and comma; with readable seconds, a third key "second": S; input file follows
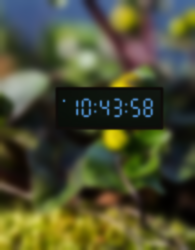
{"hour": 10, "minute": 43, "second": 58}
